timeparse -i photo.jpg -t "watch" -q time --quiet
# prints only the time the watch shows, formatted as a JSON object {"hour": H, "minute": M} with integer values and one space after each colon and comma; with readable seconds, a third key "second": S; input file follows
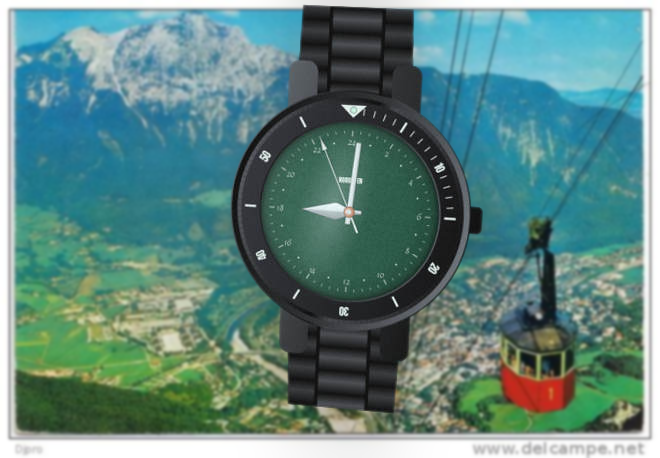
{"hour": 18, "minute": 0, "second": 56}
